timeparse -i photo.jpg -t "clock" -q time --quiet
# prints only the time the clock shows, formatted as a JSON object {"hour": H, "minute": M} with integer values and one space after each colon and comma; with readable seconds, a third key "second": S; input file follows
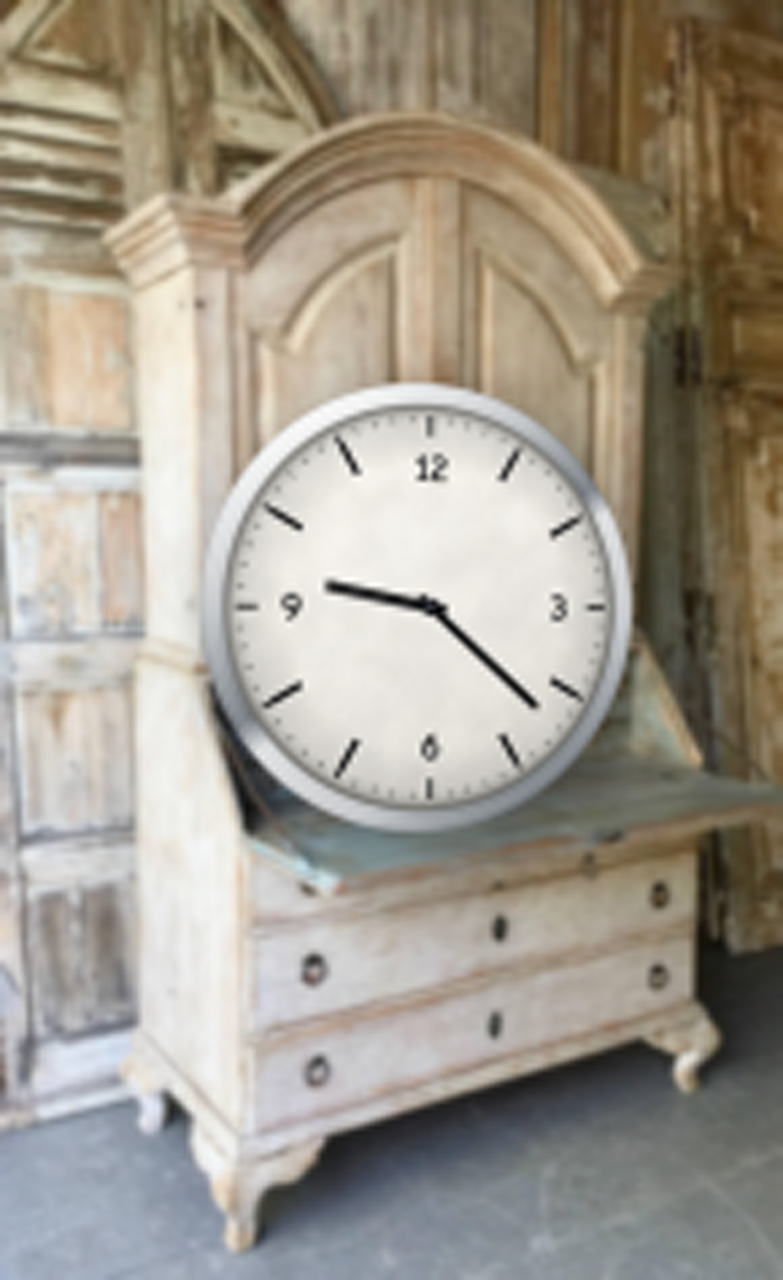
{"hour": 9, "minute": 22}
